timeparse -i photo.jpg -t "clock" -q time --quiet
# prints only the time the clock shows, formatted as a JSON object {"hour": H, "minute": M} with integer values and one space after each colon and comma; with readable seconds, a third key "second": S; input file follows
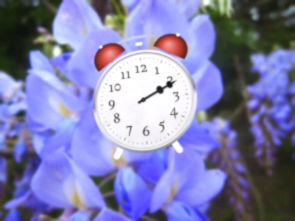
{"hour": 2, "minute": 11}
